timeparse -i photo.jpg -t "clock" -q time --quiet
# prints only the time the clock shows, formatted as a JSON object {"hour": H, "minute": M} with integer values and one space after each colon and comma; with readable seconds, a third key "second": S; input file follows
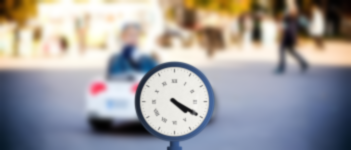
{"hour": 4, "minute": 20}
